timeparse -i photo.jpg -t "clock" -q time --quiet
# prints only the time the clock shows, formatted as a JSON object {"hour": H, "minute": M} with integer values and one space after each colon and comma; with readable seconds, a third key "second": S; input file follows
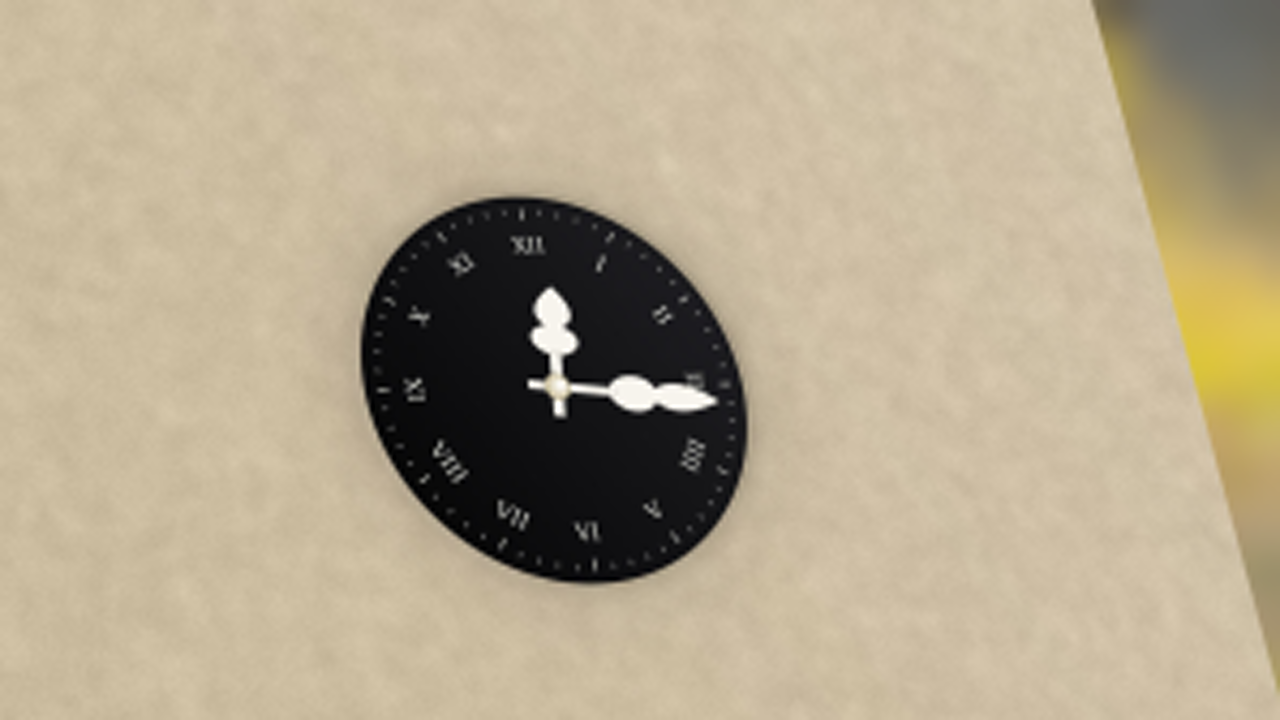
{"hour": 12, "minute": 16}
